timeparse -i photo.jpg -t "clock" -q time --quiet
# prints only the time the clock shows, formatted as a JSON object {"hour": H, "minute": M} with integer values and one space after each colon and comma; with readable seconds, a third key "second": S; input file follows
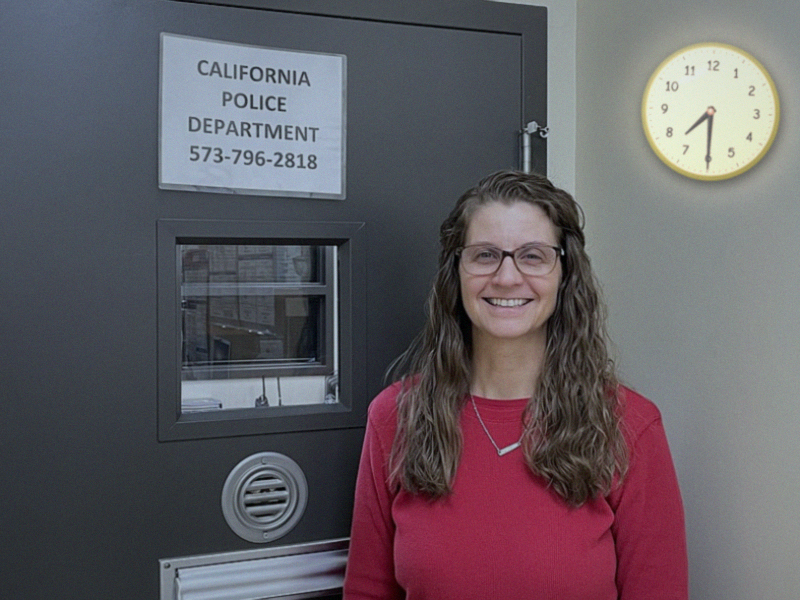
{"hour": 7, "minute": 30}
